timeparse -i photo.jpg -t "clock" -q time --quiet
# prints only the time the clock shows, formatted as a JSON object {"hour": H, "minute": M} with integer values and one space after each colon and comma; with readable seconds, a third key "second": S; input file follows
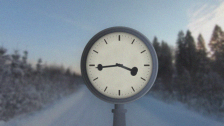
{"hour": 3, "minute": 44}
